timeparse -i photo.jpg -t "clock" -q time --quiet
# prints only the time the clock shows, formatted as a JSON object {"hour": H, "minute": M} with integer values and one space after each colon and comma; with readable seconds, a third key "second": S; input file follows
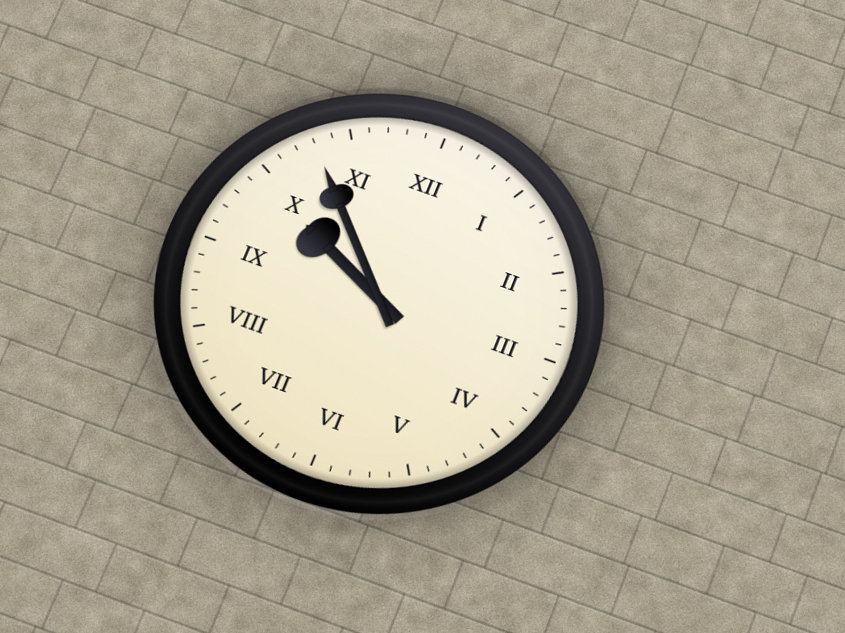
{"hour": 9, "minute": 53}
